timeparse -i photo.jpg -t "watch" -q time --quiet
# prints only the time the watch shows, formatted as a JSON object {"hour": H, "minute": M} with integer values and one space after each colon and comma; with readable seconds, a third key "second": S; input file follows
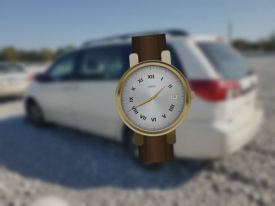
{"hour": 1, "minute": 41}
